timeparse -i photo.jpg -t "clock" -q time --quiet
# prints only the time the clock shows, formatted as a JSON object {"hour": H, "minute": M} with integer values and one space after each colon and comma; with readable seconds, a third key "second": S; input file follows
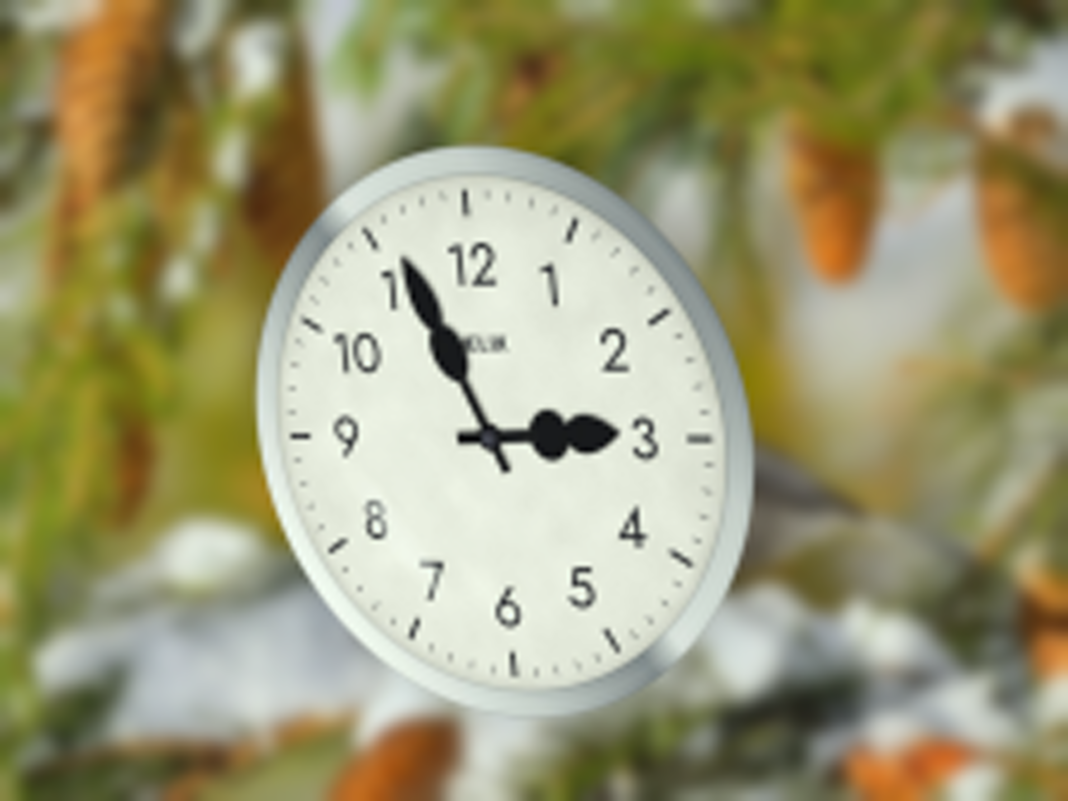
{"hour": 2, "minute": 56}
